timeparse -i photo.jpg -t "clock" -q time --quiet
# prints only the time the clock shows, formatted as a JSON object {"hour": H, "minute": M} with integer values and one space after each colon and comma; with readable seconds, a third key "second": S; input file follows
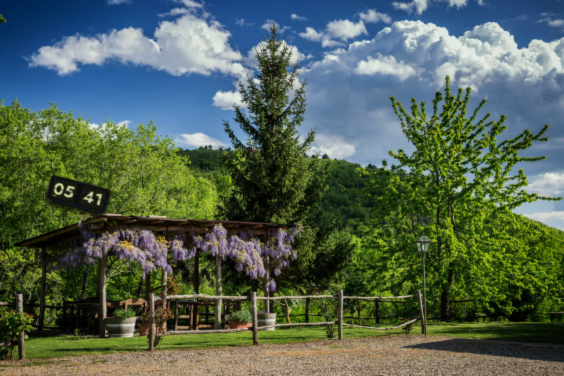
{"hour": 5, "minute": 41}
